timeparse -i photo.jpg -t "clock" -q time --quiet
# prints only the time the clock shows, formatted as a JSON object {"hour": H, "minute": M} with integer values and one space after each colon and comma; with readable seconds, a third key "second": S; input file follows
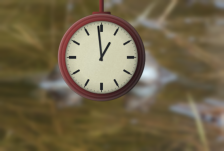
{"hour": 12, "minute": 59}
